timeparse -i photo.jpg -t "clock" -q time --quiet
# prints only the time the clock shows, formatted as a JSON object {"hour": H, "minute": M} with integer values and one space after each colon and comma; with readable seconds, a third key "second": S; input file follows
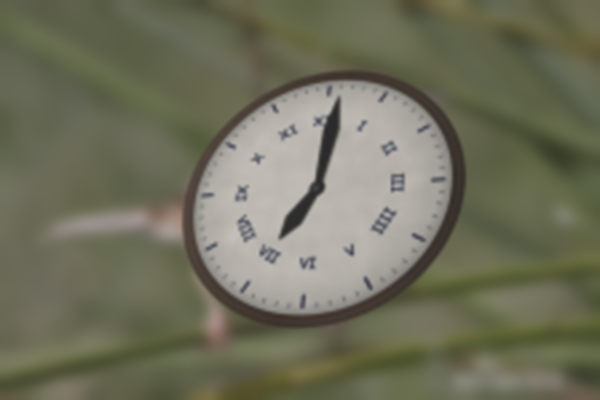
{"hour": 7, "minute": 1}
